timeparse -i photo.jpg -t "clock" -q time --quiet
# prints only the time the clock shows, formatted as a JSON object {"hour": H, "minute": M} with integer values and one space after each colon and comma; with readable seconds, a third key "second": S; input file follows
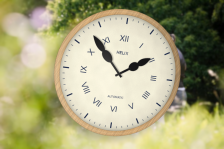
{"hour": 1, "minute": 53}
